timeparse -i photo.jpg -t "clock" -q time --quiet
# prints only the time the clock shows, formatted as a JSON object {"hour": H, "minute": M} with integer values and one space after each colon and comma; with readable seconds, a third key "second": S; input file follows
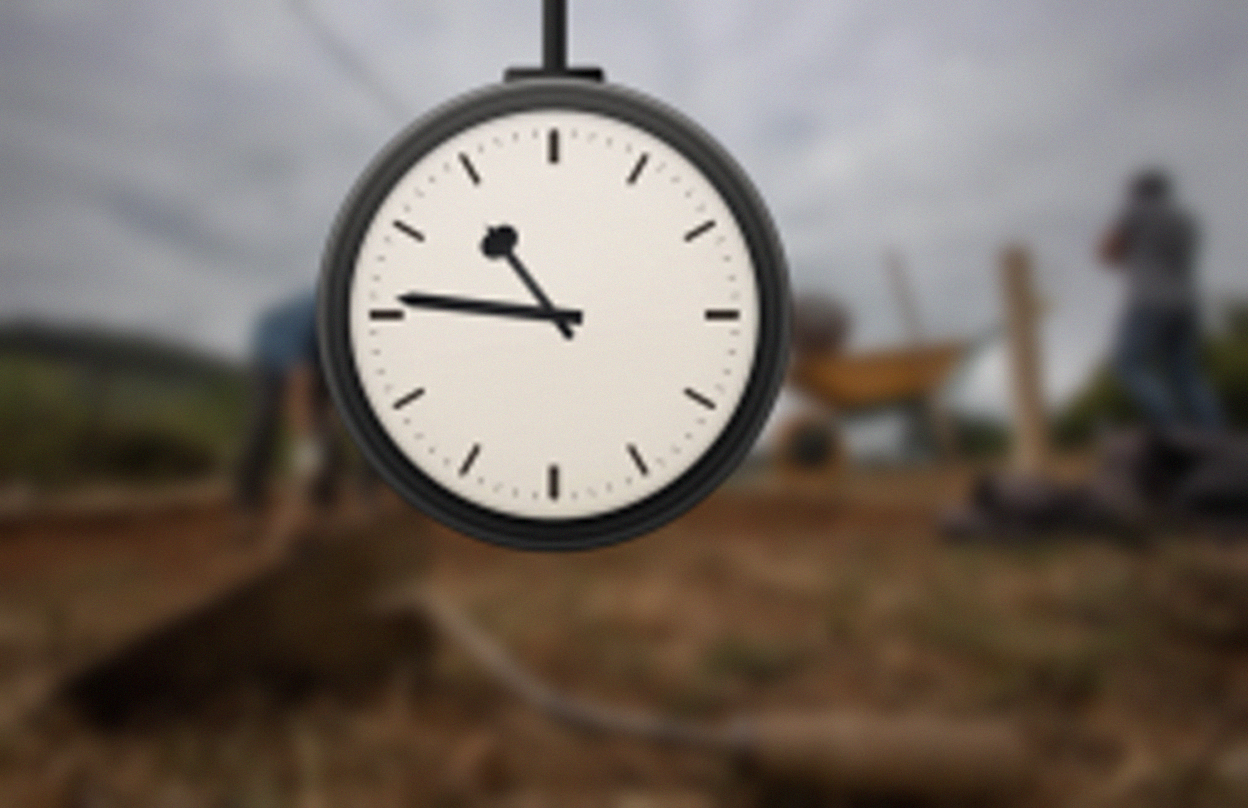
{"hour": 10, "minute": 46}
